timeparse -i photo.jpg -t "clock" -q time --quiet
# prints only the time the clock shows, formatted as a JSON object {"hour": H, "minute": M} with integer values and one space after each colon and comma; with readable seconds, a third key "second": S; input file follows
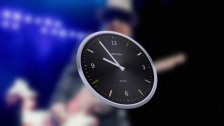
{"hour": 9, "minute": 55}
